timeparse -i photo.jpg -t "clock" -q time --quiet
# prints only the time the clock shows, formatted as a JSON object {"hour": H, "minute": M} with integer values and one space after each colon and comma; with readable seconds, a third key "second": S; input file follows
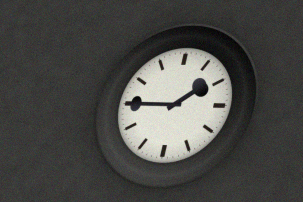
{"hour": 1, "minute": 45}
